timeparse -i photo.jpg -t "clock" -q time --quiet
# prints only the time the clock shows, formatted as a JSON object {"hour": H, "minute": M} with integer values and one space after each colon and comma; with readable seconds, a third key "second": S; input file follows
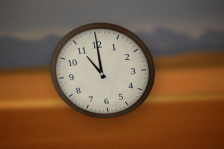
{"hour": 11, "minute": 0}
